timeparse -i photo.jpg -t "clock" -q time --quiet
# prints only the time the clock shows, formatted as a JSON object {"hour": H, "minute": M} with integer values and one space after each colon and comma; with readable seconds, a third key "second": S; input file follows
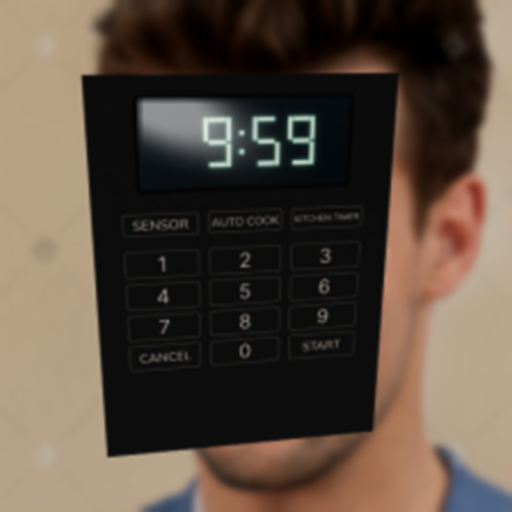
{"hour": 9, "minute": 59}
